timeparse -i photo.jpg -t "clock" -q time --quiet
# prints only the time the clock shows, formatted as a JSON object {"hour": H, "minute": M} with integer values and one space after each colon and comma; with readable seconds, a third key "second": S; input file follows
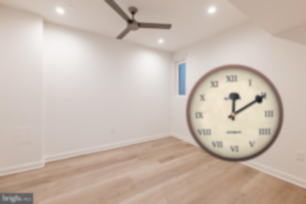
{"hour": 12, "minute": 10}
